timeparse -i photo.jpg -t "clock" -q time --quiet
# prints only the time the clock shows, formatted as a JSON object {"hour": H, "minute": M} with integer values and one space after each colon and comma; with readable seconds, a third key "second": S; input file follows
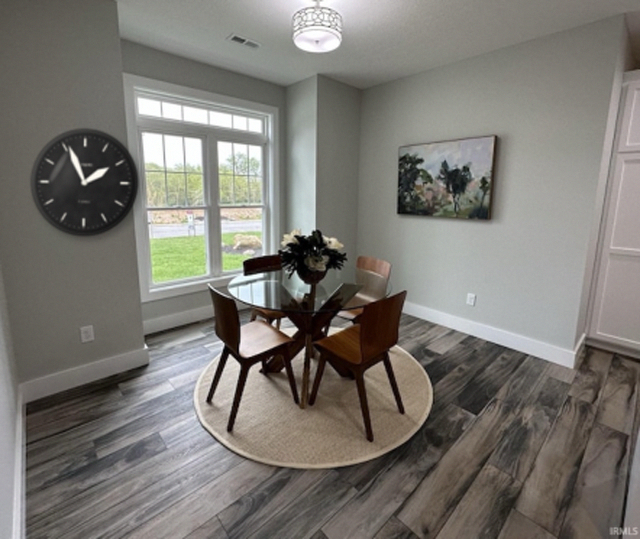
{"hour": 1, "minute": 56}
